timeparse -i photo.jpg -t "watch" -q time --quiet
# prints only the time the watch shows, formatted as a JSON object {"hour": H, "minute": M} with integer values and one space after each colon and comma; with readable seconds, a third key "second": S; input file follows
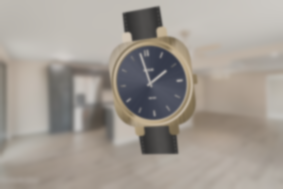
{"hour": 1, "minute": 58}
